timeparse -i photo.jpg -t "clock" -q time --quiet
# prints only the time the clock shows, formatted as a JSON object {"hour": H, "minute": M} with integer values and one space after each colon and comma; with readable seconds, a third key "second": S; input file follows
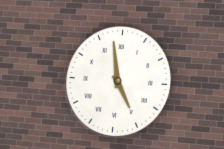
{"hour": 4, "minute": 58}
